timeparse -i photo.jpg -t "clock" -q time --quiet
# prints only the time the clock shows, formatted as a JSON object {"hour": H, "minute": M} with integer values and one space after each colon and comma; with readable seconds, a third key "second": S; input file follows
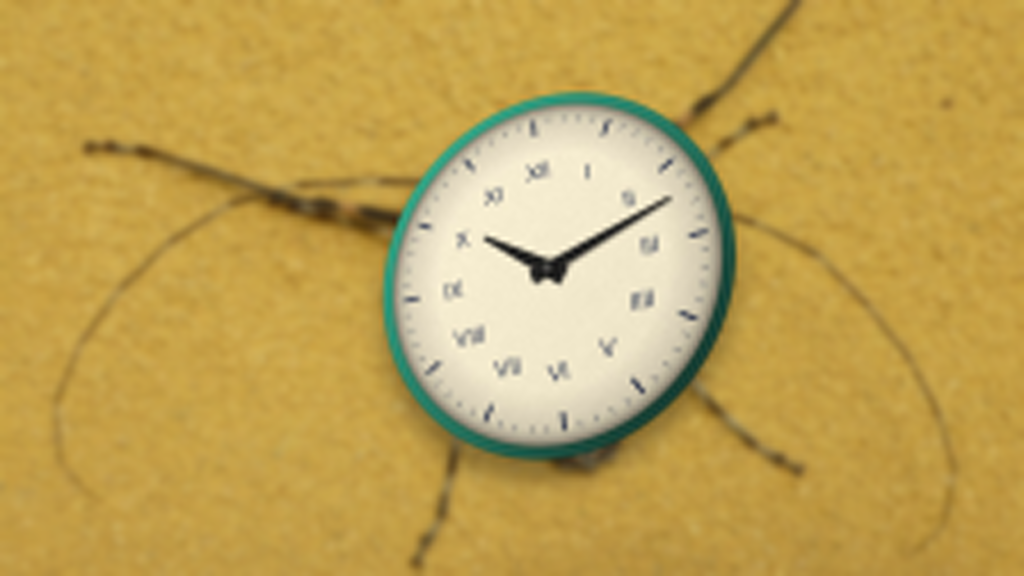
{"hour": 10, "minute": 12}
